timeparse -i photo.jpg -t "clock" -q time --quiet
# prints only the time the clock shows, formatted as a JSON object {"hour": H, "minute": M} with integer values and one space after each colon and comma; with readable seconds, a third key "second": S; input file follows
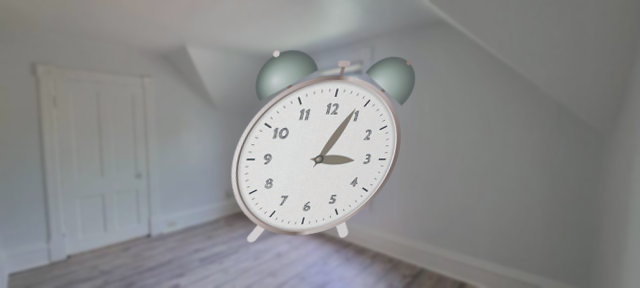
{"hour": 3, "minute": 4}
